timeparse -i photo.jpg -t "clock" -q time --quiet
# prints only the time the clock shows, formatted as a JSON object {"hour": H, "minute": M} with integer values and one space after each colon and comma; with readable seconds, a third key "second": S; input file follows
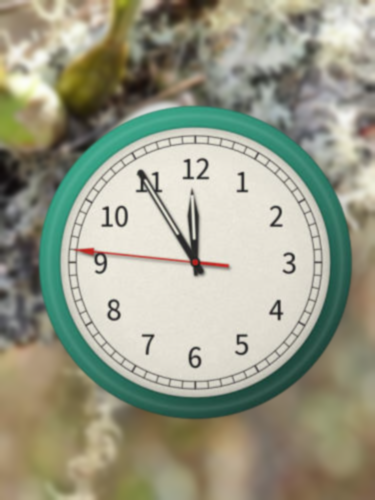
{"hour": 11, "minute": 54, "second": 46}
